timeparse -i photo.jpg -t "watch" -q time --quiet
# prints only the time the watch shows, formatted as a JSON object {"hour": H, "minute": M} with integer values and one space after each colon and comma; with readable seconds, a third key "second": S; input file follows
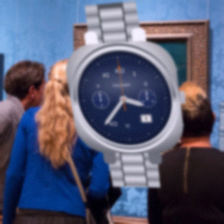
{"hour": 3, "minute": 37}
